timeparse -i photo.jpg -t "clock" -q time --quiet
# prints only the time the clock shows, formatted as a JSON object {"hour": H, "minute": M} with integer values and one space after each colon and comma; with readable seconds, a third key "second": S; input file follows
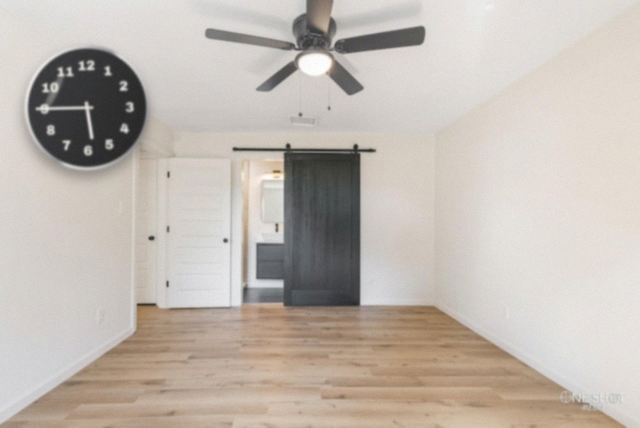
{"hour": 5, "minute": 45}
